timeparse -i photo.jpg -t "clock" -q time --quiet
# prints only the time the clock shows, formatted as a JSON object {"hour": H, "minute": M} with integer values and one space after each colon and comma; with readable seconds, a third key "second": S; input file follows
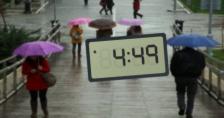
{"hour": 4, "minute": 49}
